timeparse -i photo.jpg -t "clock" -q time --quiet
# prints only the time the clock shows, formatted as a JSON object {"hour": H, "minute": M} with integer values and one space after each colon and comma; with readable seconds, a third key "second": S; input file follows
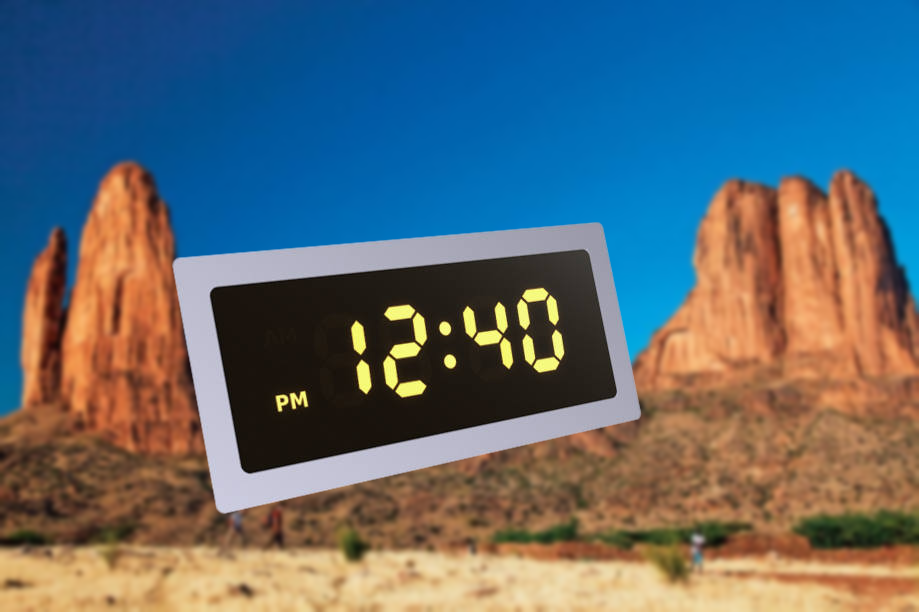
{"hour": 12, "minute": 40}
